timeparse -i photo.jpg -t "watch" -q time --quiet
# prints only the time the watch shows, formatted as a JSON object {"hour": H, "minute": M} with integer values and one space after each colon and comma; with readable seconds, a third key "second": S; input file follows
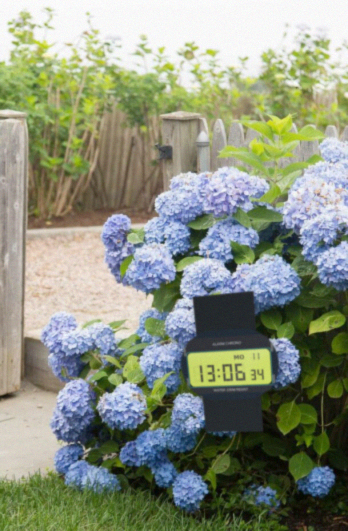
{"hour": 13, "minute": 6, "second": 34}
